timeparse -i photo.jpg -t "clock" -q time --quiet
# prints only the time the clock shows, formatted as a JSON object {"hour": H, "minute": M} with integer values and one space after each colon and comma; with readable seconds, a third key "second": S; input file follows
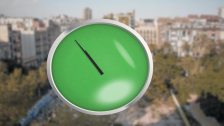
{"hour": 10, "minute": 54}
